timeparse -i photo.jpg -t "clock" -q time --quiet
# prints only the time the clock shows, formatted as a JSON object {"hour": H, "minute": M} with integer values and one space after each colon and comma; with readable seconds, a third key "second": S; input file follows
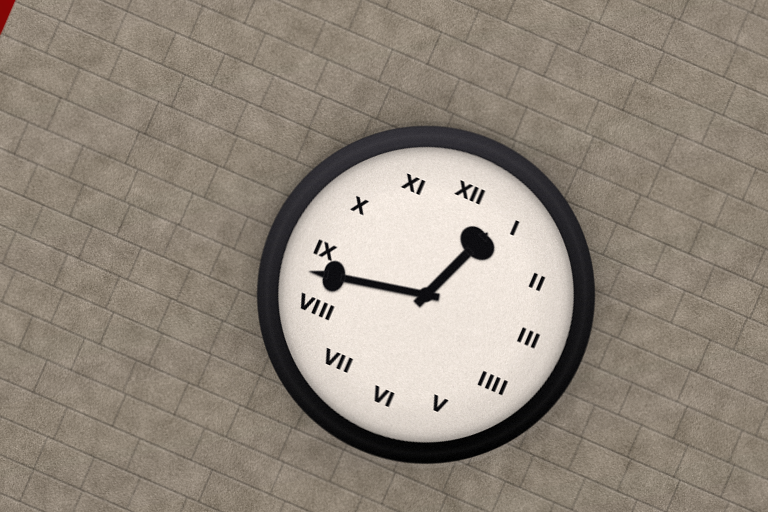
{"hour": 12, "minute": 43}
